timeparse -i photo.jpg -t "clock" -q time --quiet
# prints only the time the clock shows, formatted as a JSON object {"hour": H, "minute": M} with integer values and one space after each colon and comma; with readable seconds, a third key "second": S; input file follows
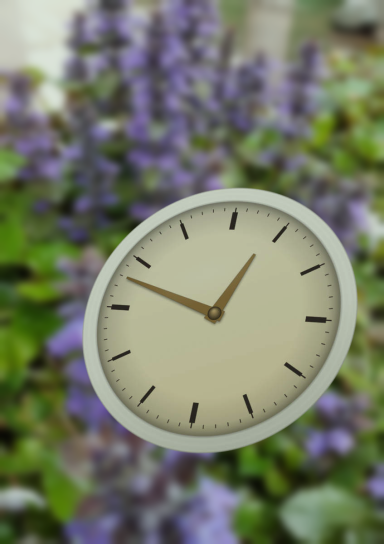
{"hour": 12, "minute": 48}
